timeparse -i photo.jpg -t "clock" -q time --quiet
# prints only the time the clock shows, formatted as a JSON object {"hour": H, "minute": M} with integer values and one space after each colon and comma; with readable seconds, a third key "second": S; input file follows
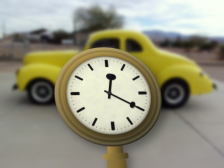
{"hour": 12, "minute": 20}
